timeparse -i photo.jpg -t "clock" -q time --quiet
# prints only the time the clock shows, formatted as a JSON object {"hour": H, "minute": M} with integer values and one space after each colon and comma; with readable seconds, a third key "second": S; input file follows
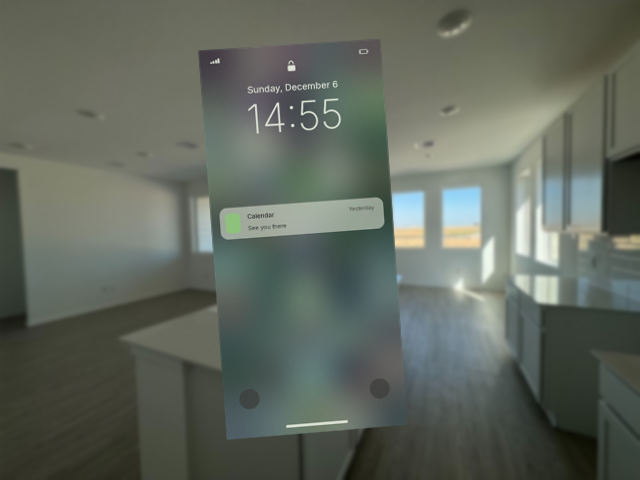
{"hour": 14, "minute": 55}
